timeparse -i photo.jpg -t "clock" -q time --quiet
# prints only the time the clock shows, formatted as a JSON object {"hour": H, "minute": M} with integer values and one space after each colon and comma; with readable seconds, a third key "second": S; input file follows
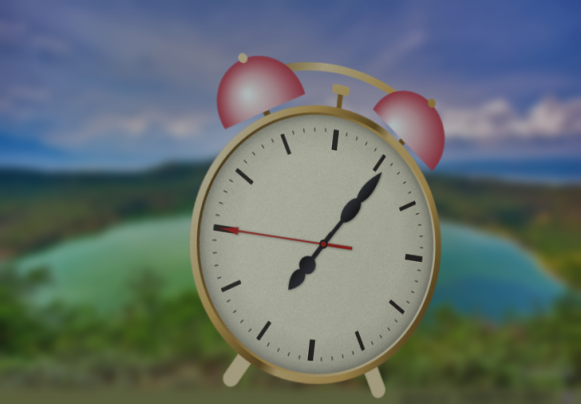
{"hour": 7, "minute": 5, "second": 45}
